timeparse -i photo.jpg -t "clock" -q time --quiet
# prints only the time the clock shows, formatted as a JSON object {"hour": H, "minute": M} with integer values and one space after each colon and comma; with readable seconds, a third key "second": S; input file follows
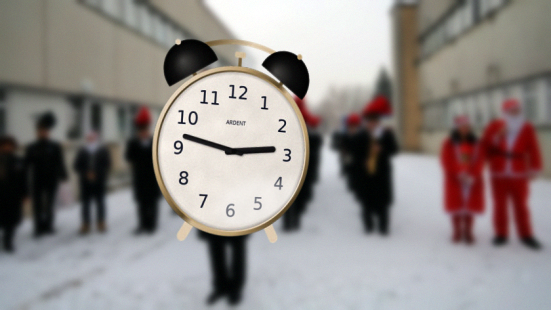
{"hour": 2, "minute": 47}
